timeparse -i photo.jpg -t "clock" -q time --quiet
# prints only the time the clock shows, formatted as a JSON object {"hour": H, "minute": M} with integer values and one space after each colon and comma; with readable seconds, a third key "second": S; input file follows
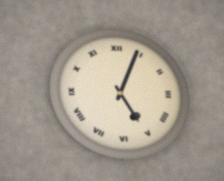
{"hour": 5, "minute": 4}
